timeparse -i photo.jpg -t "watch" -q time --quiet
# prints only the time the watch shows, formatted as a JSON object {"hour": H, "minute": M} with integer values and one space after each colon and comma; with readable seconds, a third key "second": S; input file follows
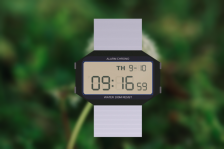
{"hour": 9, "minute": 16, "second": 59}
